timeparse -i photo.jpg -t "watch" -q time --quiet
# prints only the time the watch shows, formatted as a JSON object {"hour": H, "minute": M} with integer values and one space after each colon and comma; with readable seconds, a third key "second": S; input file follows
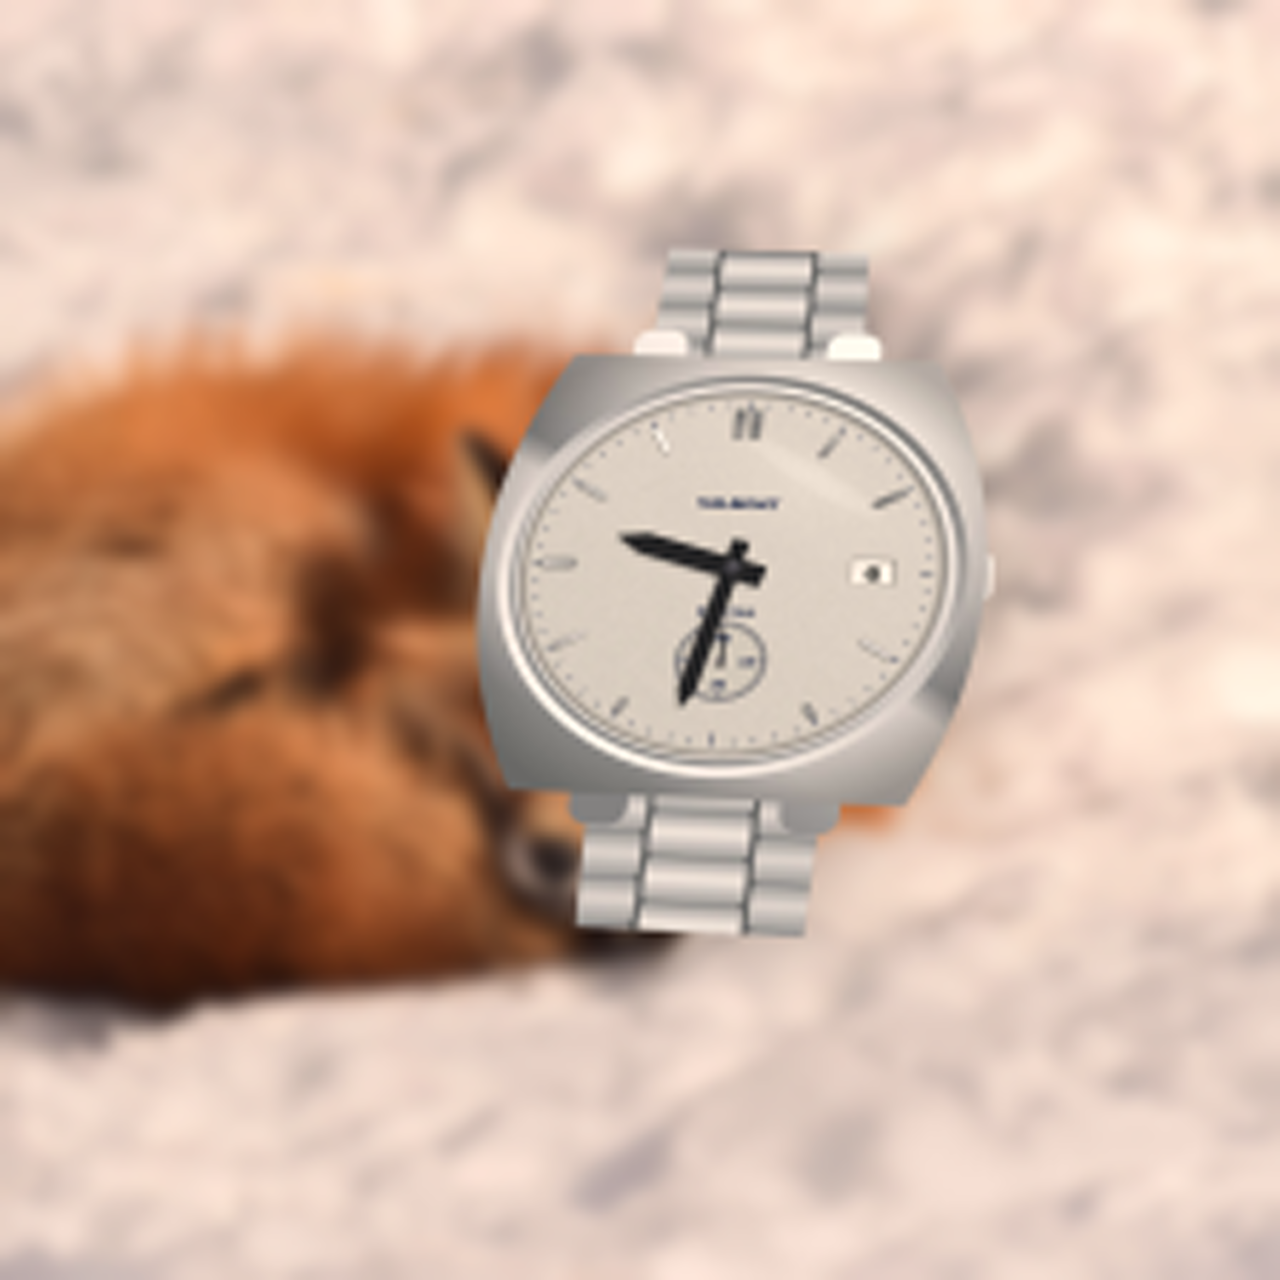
{"hour": 9, "minute": 32}
